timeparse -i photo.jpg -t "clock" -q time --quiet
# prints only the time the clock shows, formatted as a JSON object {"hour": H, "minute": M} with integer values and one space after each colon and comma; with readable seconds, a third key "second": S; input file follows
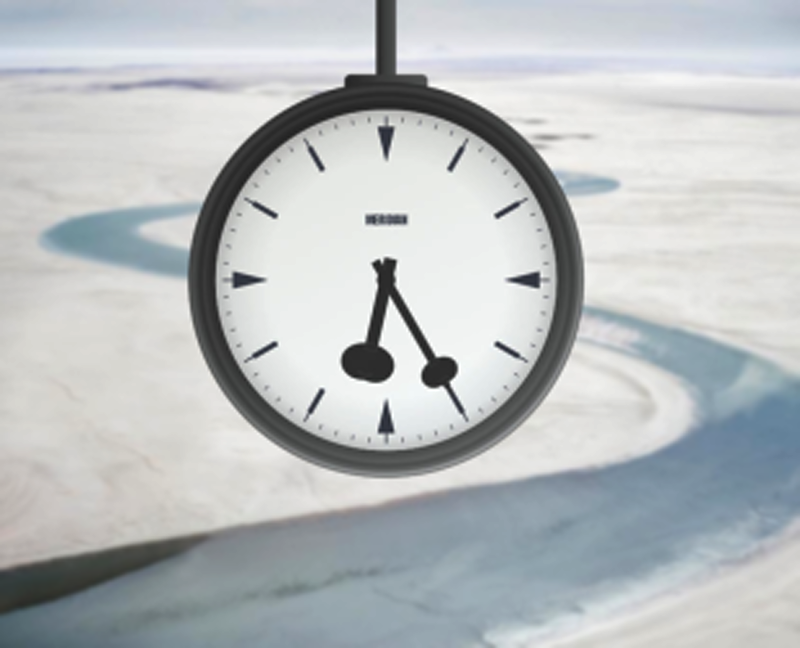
{"hour": 6, "minute": 25}
